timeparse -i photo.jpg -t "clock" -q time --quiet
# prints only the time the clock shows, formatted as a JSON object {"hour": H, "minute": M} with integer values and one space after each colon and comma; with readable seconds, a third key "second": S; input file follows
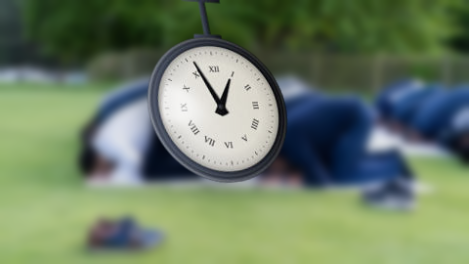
{"hour": 12, "minute": 56}
